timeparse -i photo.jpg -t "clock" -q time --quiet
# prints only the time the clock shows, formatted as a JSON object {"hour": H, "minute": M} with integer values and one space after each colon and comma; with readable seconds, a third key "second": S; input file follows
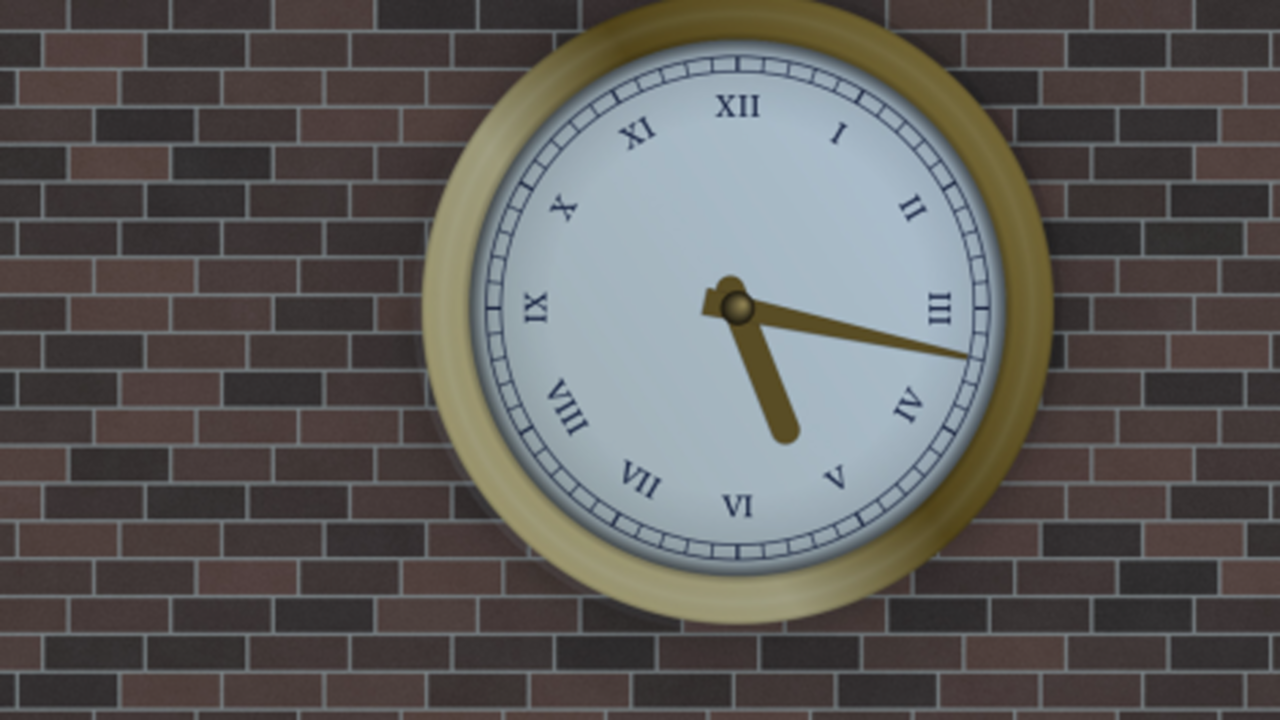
{"hour": 5, "minute": 17}
